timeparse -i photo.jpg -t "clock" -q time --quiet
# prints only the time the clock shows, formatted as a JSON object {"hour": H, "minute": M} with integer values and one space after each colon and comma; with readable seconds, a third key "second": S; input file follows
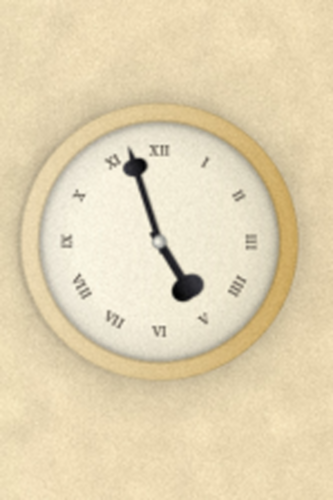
{"hour": 4, "minute": 57}
